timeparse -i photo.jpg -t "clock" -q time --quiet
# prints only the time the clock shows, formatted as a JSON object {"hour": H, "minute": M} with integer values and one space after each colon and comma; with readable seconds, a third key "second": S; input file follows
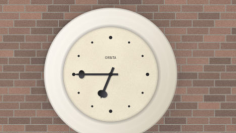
{"hour": 6, "minute": 45}
